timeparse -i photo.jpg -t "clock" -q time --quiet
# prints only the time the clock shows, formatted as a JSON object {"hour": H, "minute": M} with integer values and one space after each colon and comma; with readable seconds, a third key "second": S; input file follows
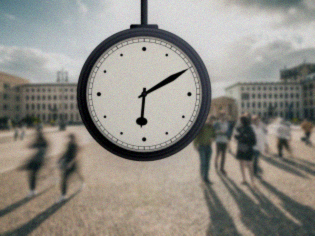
{"hour": 6, "minute": 10}
